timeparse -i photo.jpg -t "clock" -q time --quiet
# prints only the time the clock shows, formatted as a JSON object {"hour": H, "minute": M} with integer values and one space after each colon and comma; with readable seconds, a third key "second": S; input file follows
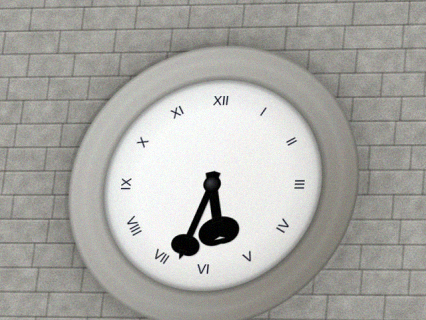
{"hour": 5, "minute": 33}
